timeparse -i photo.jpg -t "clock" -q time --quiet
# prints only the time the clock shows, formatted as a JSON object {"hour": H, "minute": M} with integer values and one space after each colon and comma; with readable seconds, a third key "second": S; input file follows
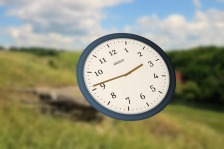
{"hour": 2, "minute": 46}
